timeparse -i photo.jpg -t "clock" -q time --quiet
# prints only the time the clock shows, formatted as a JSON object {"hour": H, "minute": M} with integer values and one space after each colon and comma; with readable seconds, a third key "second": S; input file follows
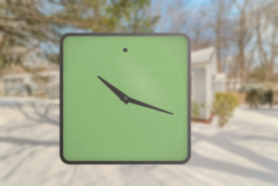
{"hour": 10, "minute": 18}
